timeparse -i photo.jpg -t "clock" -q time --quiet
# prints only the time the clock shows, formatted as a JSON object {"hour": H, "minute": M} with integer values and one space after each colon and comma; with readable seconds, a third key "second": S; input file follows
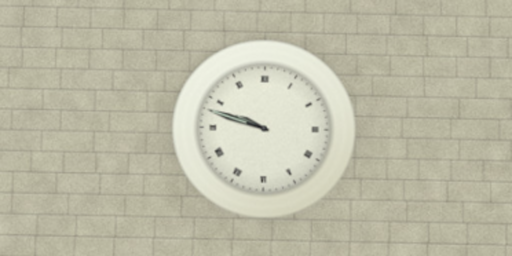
{"hour": 9, "minute": 48}
